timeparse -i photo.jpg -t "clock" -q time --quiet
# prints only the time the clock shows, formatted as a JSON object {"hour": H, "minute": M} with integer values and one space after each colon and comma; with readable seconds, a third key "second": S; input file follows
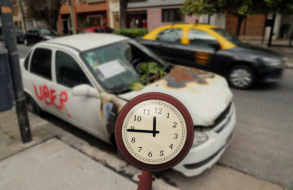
{"hour": 11, "minute": 44}
